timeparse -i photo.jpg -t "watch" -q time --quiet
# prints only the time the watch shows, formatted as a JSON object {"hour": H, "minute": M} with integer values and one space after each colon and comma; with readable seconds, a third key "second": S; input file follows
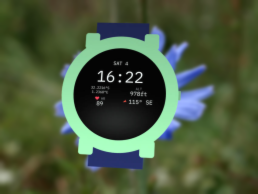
{"hour": 16, "minute": 22}
